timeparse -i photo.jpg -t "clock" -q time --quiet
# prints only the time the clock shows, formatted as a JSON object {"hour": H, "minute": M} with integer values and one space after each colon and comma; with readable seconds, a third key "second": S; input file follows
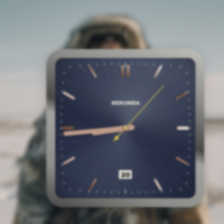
{"hour": 8, "minute": 44, "second": 7}
